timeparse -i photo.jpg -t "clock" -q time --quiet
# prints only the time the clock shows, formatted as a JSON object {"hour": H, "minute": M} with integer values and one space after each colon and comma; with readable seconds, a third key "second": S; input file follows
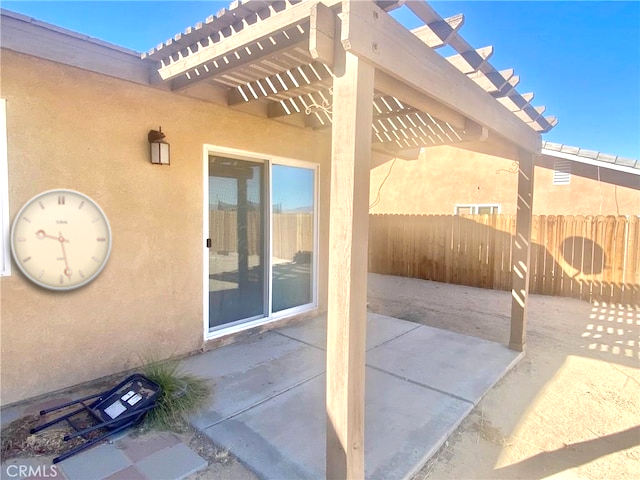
{"hour": 9, "minute": 28}
